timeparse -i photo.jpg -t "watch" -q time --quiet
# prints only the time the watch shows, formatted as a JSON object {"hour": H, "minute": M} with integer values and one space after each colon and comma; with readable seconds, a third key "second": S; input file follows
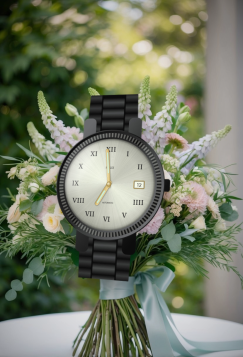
{"hour": 6, "minute": 59}
